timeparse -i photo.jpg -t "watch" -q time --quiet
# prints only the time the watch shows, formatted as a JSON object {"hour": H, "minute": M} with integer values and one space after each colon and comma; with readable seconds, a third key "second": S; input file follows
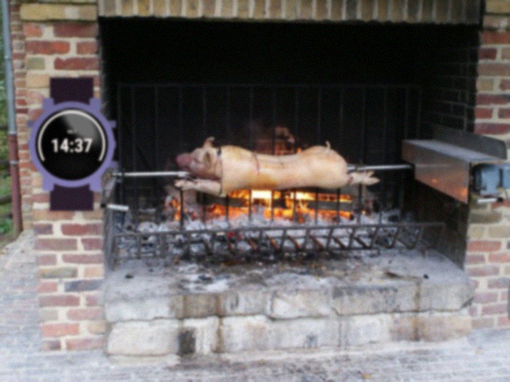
{"hour": 14, "minute": 37}
